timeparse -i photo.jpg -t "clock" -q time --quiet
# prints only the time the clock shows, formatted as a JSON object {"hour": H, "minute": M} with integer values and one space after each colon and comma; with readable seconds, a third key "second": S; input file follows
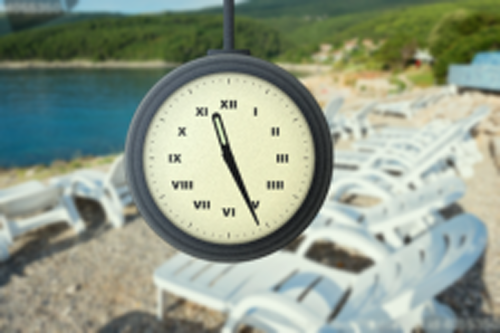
{"hour": 11, "minute": 26}
